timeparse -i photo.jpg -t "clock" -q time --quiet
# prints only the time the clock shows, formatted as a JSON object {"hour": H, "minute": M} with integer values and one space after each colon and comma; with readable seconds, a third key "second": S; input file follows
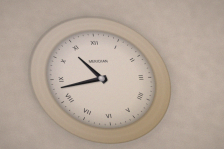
{"hour": 10, "minute": 43}
